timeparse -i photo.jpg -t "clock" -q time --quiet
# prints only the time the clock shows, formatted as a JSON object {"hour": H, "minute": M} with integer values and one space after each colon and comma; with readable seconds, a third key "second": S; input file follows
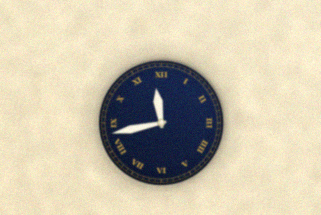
{"hour": 11, "minute": 43}
